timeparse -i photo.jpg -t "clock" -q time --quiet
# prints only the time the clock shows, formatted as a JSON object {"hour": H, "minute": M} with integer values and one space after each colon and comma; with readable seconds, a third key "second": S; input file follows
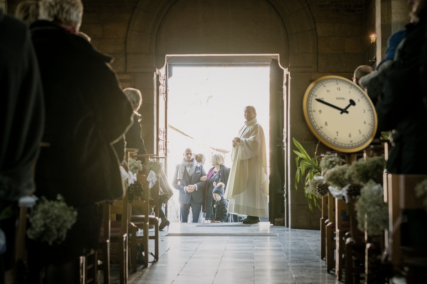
{"hour": 1, "minute": 49}
